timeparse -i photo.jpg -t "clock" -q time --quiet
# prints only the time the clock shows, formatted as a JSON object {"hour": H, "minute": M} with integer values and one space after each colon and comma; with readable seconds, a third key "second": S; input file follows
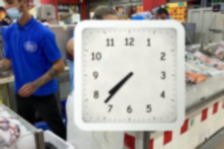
{"hour": 7, "minute": 37}
